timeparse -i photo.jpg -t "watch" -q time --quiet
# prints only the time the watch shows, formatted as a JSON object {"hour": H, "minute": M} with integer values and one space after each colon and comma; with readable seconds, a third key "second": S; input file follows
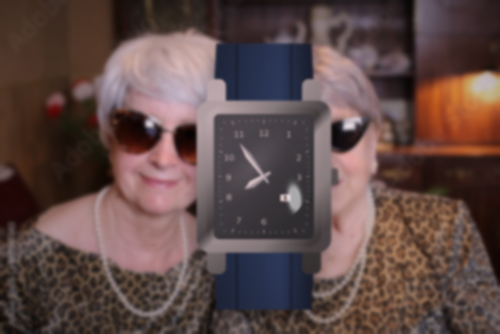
{"hour": 7, "minute": 54}
